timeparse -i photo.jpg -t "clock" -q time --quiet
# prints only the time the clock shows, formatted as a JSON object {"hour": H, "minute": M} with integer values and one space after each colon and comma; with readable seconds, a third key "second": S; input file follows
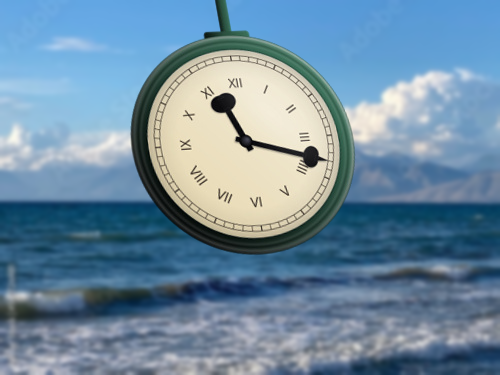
{"hour": 11, "minute": 18}
